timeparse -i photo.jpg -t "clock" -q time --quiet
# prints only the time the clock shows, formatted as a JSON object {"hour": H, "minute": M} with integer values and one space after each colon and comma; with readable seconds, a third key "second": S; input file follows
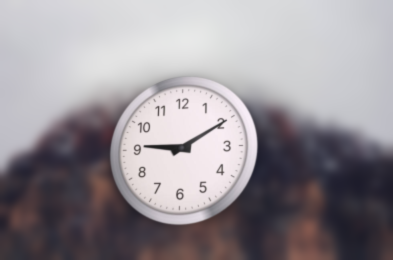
{"hour": 9, "minute": 10}
